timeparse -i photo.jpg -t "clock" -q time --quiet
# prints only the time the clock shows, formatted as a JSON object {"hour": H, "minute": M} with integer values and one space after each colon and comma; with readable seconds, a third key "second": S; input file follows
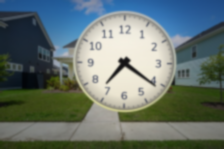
{"hour": 7, "minute": 21}
